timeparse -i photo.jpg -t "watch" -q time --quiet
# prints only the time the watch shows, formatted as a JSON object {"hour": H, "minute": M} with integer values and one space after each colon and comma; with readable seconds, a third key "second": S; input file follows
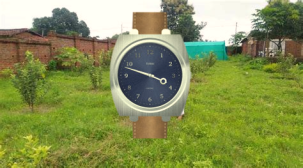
{"hour": 3, "minute": 48}
